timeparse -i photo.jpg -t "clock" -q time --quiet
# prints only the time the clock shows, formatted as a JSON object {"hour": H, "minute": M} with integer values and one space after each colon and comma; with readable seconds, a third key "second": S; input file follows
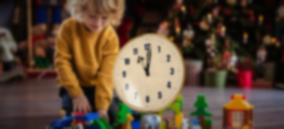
{"hour": 11, "minute": 1}
